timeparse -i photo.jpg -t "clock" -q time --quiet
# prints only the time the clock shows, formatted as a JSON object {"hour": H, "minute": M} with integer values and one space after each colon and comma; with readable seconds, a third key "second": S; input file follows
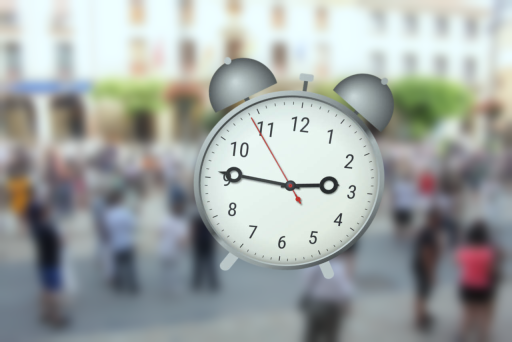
{"hour": 2, "minute": 45, "second": 54}
